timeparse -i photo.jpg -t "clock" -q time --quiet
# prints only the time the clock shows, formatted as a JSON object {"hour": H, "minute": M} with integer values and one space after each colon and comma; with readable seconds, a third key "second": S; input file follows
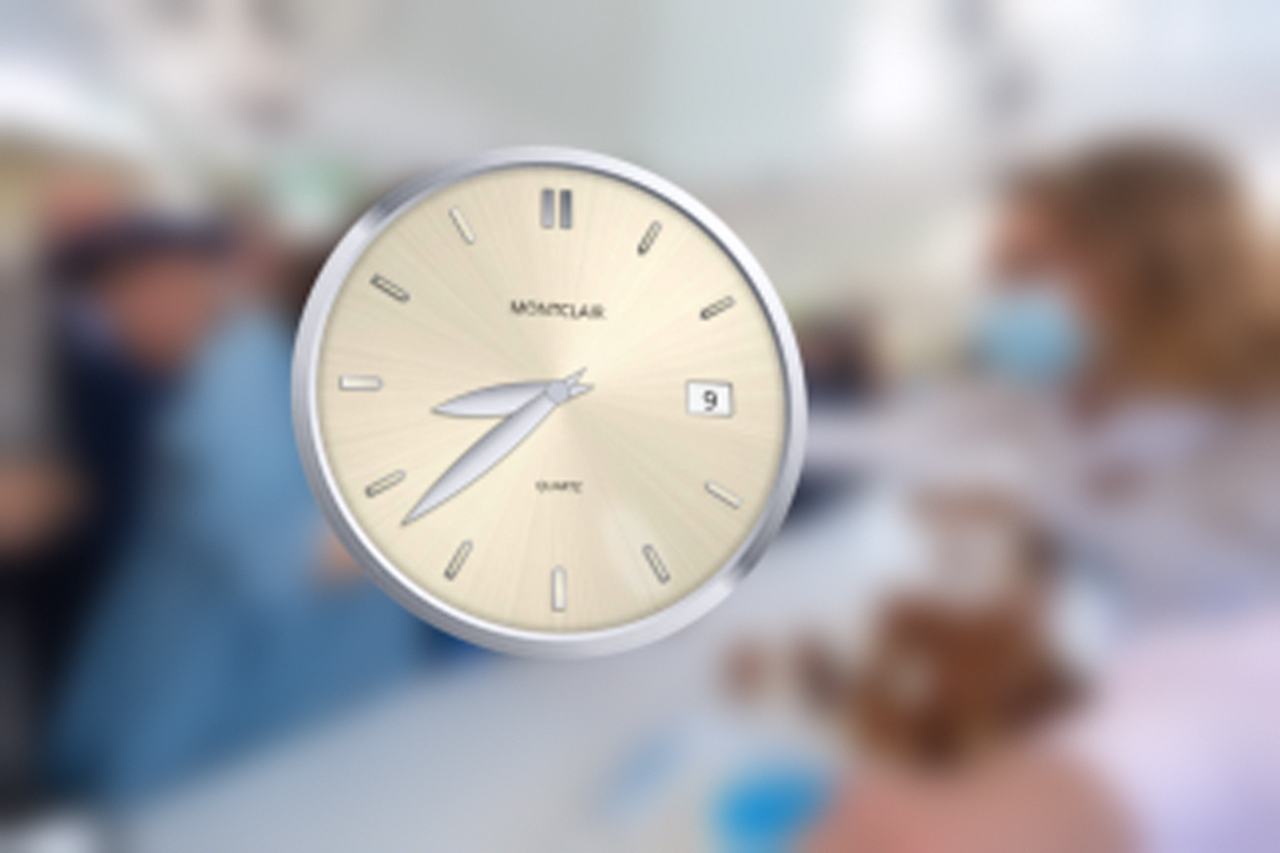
{"hour": 8, "minute": 38}
